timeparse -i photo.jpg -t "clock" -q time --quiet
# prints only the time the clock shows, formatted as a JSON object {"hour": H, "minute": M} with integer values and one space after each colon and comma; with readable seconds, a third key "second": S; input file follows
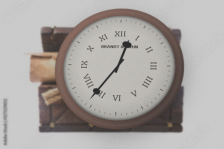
{"hour": 12, "minute": 36}
